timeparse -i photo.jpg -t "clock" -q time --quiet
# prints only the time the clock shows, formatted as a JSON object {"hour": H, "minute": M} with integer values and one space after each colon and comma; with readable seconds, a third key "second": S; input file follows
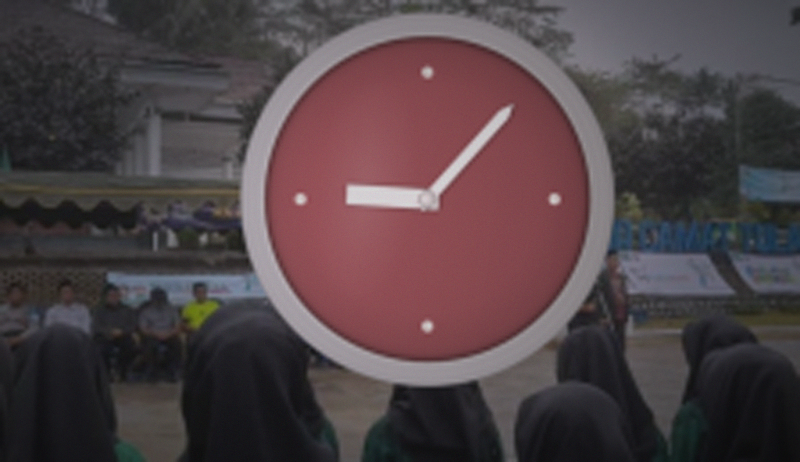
{"hour": 9, "minute": 7}
